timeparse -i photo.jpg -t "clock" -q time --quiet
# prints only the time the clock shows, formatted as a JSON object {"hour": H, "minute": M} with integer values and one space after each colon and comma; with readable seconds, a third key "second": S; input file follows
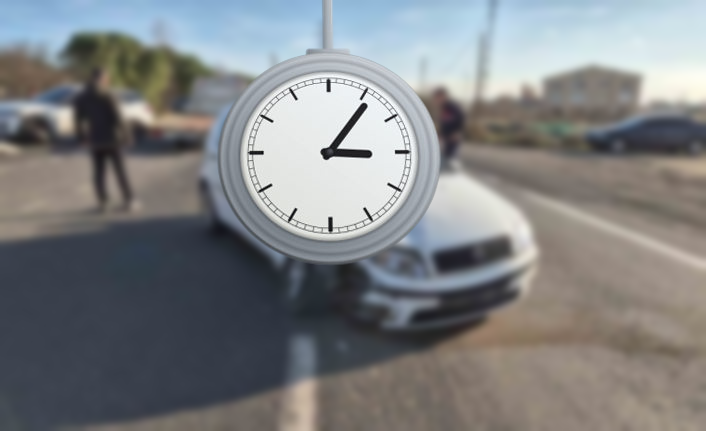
{"hour": 3, "minute": 6}
